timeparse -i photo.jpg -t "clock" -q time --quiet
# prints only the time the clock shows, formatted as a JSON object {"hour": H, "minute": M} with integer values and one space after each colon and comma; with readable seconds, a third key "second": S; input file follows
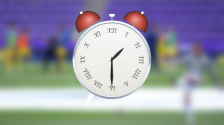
{"hour": 1, "minute": 30}
